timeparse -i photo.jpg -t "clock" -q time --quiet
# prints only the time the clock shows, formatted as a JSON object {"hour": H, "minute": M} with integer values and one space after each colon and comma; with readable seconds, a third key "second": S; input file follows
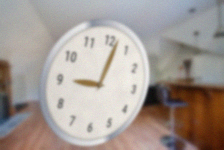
{"hour": 9, "minute": 2}
